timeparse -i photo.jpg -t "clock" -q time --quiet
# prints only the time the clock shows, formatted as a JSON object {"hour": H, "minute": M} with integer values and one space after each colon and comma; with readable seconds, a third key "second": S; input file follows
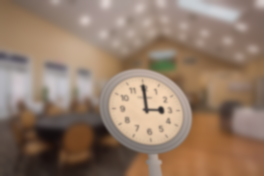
{"hour": 3, "minute": 0}
